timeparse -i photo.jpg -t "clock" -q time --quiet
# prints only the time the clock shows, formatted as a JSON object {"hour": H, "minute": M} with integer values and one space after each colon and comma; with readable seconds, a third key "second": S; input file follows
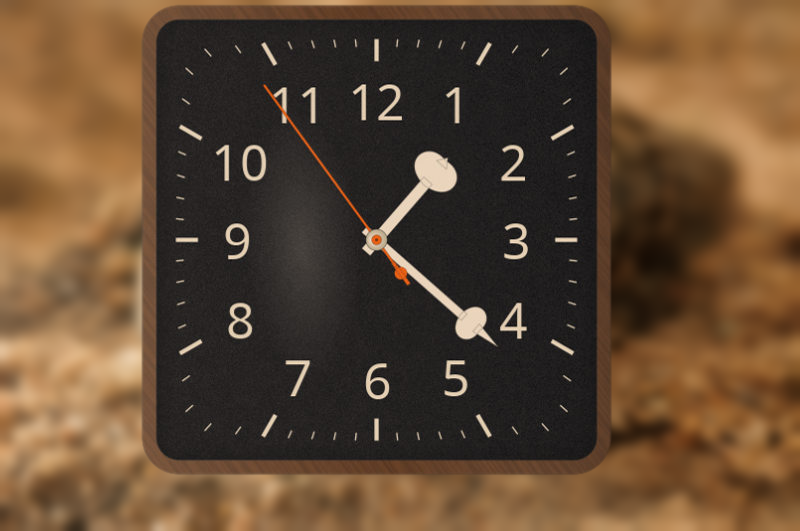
{"hour": 1, "minute": 21, "second": 54}
